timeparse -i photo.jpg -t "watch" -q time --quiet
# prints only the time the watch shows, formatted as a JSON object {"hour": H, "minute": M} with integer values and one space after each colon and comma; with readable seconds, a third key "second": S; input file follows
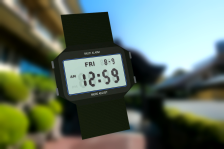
{"hour": 12, "minute": 59}
